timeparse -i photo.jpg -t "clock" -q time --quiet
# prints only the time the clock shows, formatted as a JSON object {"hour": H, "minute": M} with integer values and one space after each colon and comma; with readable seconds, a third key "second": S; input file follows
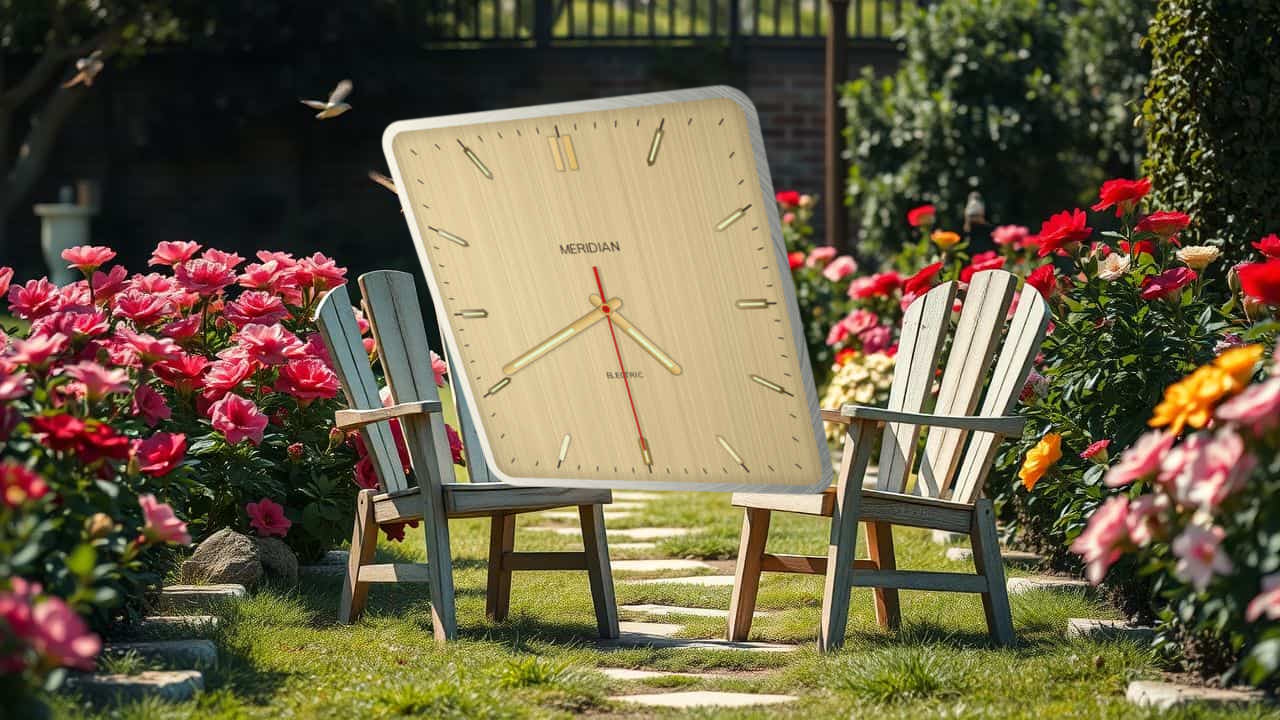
{"hour": 4, "minute": 40, "second": 30}
